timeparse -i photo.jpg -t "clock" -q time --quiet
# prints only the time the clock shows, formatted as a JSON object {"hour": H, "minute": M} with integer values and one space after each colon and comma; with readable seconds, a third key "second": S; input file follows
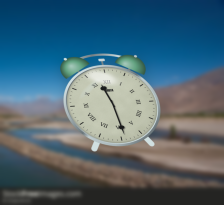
{"hour": 11, "minute": 29}
